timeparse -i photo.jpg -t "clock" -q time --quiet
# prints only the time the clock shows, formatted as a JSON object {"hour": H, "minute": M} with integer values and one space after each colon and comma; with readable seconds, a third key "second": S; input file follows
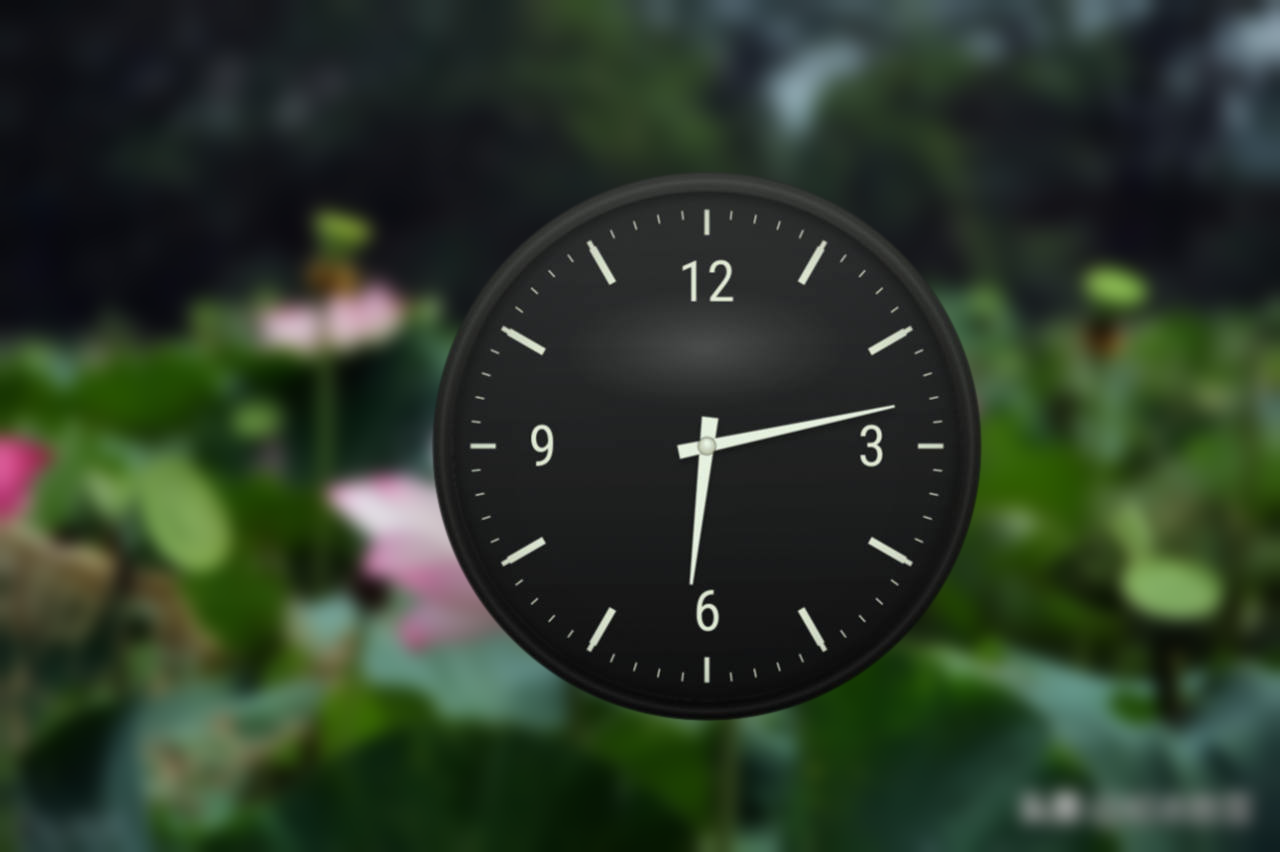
{"hour": 6, "minute": 13}
